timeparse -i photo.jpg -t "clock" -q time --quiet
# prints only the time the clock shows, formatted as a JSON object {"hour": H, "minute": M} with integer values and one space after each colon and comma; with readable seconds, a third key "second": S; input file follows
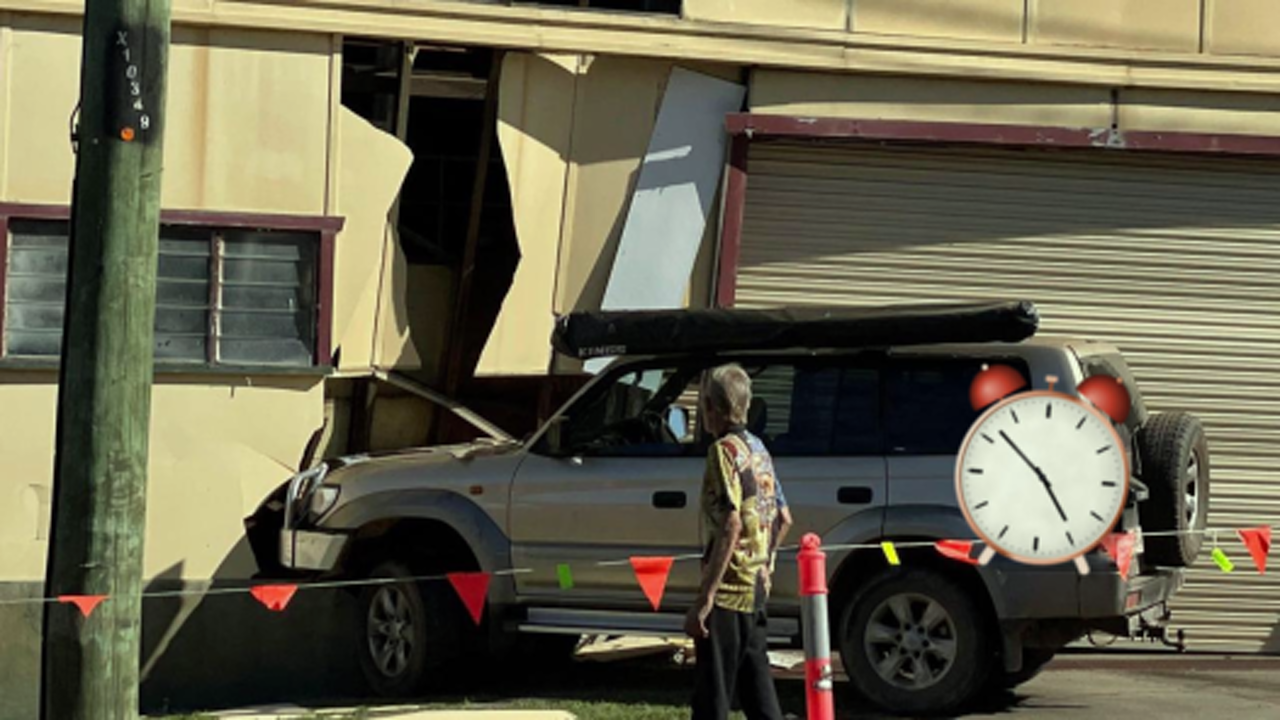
{"hour": 4, "minute": 52}
